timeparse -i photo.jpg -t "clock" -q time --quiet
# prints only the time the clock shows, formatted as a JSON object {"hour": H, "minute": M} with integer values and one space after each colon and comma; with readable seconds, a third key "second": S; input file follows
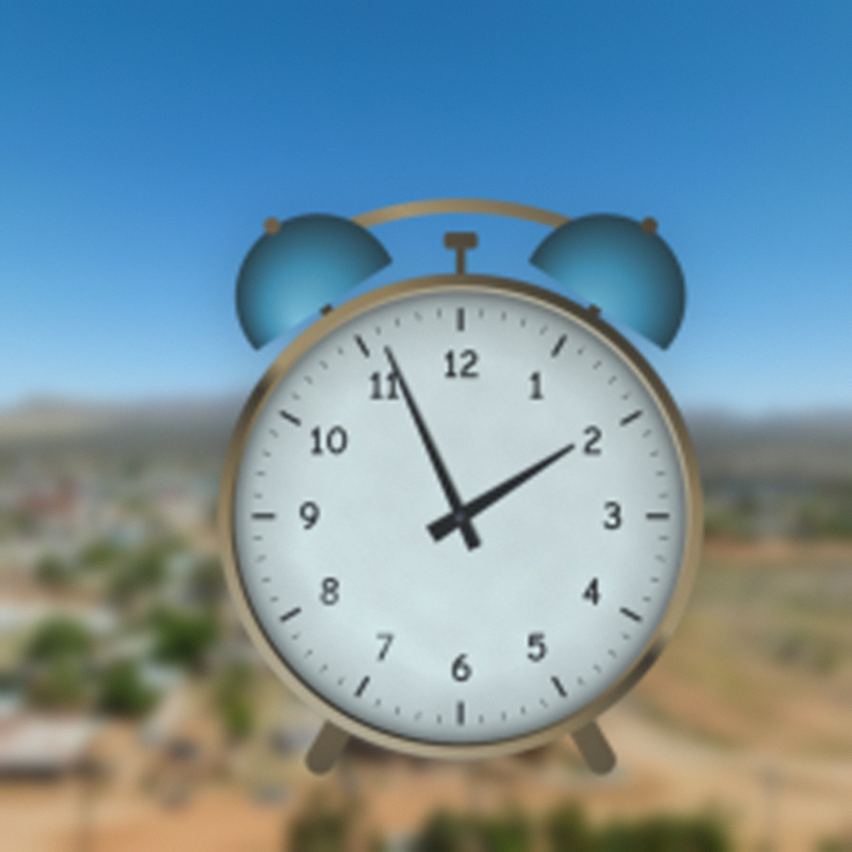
{"hour": 1, "minute": 56}
